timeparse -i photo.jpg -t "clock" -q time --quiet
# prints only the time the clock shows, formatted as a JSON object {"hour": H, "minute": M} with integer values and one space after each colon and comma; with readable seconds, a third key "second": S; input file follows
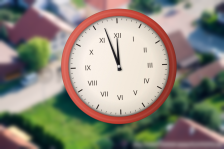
{"hour": 11, "minute": 57}
